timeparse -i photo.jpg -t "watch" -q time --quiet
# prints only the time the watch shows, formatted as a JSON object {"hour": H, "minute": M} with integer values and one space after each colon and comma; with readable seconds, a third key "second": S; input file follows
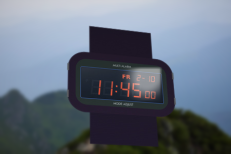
{"hour": 11, "minute": 45, "second": 0}
